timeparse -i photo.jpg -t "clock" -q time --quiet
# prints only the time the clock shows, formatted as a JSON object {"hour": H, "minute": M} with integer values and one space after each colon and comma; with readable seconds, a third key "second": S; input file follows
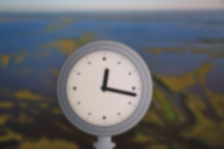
{"hour": 12, "minute": 17}
